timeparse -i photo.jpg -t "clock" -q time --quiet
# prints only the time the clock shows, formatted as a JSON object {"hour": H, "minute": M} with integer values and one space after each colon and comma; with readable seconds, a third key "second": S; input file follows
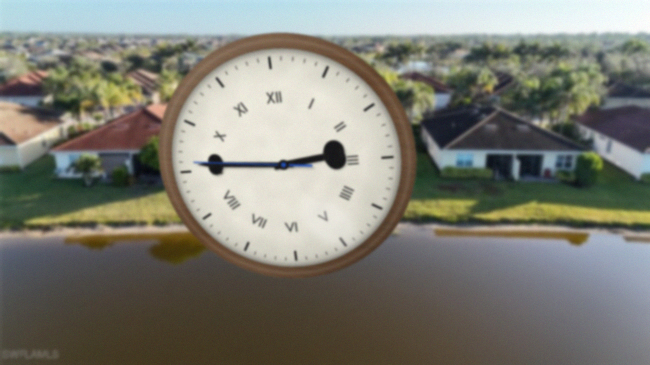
{"hour": 2, "minute": 45, "second": 46}
